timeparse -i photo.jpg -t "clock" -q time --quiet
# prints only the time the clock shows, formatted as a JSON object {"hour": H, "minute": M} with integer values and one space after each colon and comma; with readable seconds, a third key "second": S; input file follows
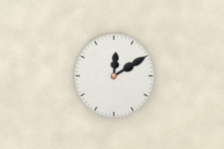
{"hour": 12, "minute": 10}
